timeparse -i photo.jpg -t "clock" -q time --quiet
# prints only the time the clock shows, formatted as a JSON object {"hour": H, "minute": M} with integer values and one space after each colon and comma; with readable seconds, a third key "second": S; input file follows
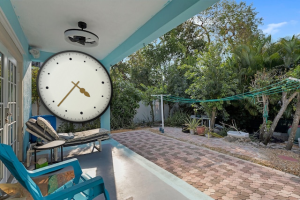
{"hour": 4, "minute": 38}
